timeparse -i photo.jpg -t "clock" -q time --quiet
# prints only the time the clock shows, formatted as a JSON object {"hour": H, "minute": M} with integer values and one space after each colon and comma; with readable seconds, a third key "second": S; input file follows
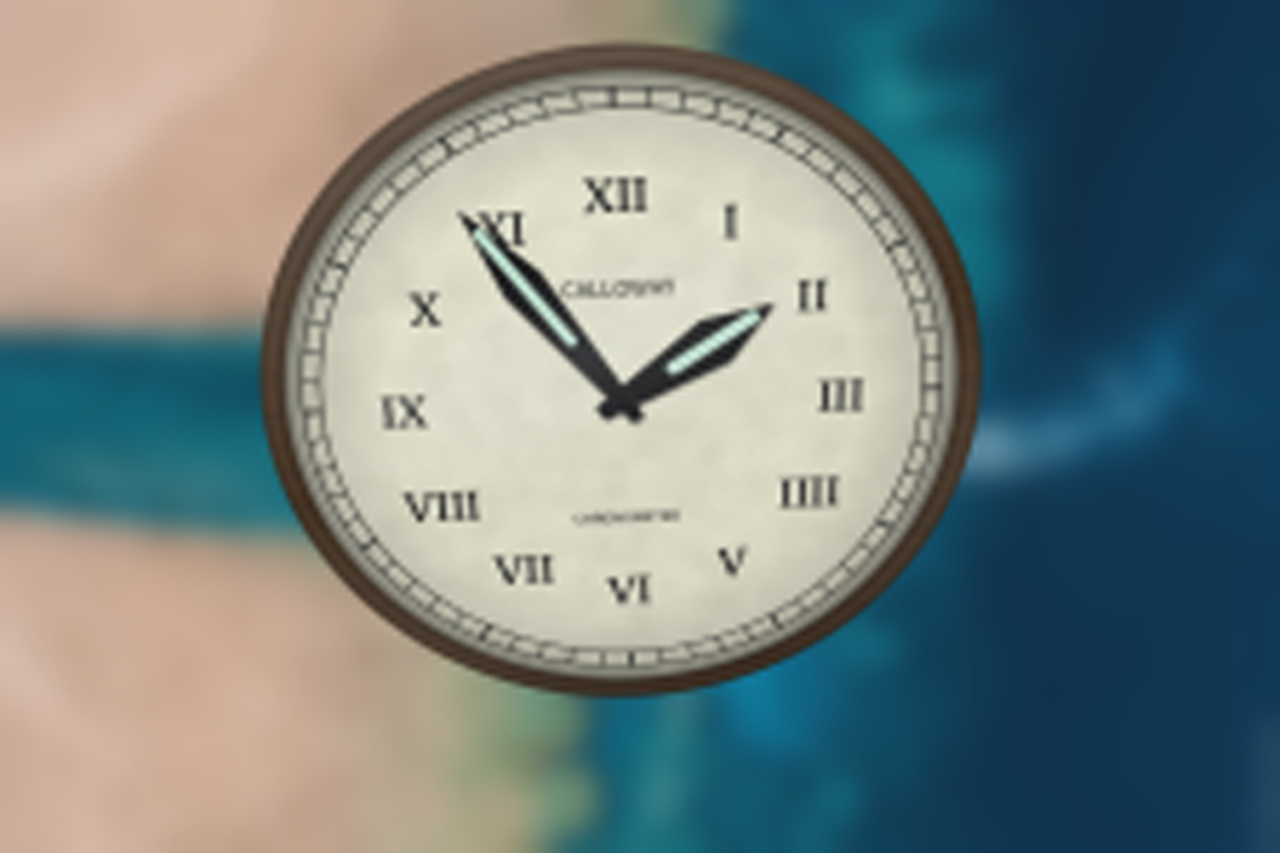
{"hour": 1, "minute": 54}
